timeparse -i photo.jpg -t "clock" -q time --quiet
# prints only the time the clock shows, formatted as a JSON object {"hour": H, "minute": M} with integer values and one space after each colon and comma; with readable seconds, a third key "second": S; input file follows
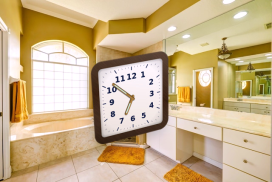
{"hour": 6, "minute": 52}
